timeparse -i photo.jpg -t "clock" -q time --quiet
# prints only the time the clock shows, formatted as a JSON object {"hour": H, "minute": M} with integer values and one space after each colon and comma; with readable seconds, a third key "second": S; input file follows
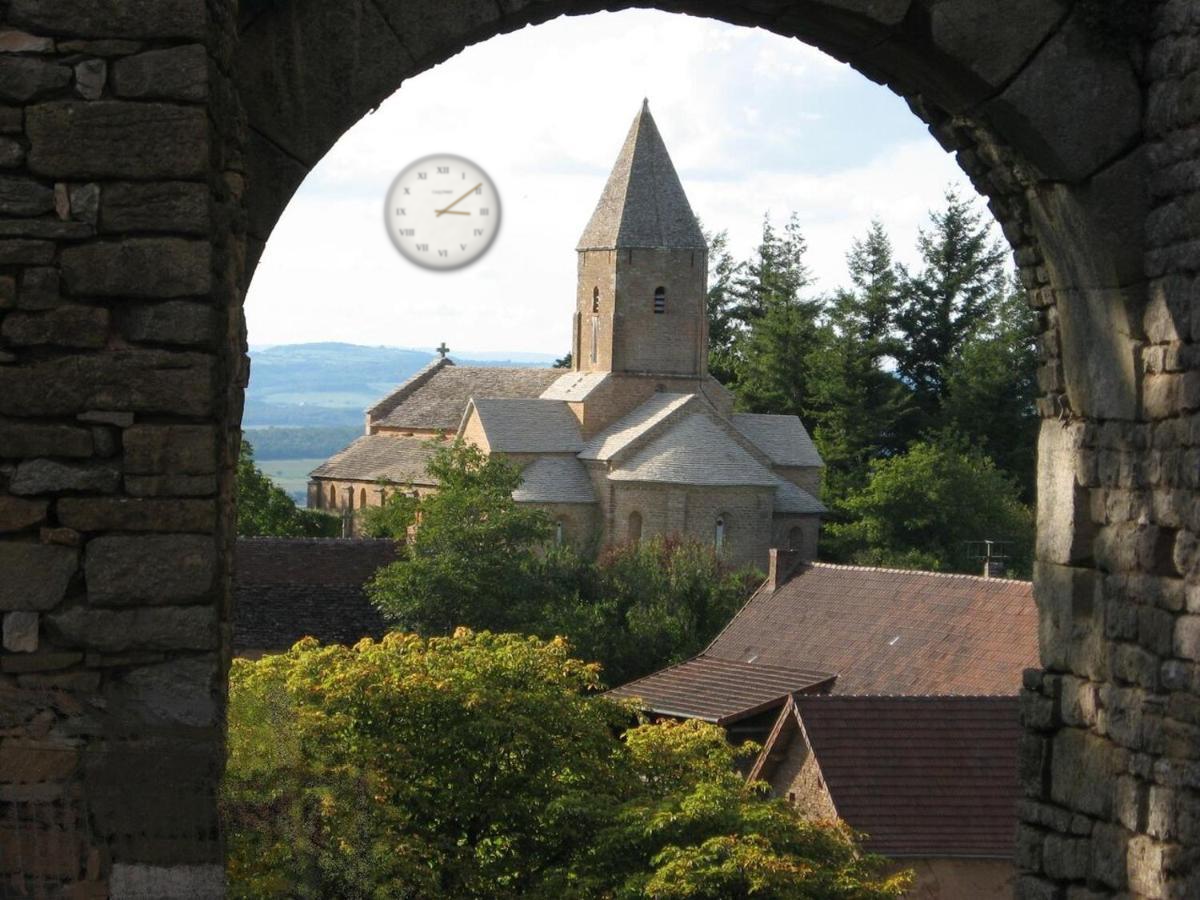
{"hour": 3, "minute": 9}
